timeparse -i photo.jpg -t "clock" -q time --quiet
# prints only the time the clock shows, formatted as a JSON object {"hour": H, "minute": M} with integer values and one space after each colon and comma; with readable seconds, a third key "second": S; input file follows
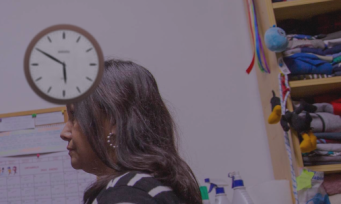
{"hour": 5, "minute": 50}
